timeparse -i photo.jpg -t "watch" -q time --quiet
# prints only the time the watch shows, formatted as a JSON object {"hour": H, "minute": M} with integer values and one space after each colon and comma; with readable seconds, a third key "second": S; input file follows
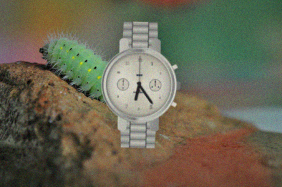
{"hour": 6, "minute": 24}
